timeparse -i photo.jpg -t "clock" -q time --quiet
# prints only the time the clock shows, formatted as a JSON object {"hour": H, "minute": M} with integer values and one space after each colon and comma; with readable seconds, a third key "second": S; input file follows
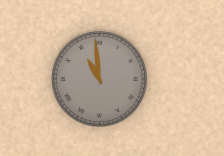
{"hour": 10, "minute": 59}
